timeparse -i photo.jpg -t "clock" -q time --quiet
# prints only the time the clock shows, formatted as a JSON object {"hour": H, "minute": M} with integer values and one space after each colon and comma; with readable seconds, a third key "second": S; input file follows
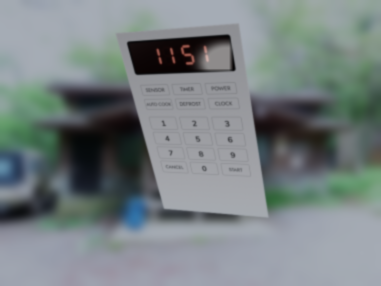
{"hour": 11, "minute": 51}
